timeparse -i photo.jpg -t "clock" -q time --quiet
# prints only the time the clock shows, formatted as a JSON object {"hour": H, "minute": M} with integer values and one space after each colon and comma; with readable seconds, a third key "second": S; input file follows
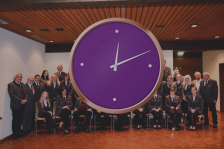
{"hour": 12, "minute": 11}
